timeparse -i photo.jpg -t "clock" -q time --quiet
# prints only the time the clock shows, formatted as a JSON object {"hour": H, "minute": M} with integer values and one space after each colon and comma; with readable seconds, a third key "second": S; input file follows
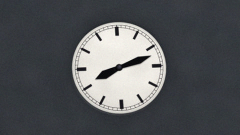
{"hour": 8, "minute": 12}
